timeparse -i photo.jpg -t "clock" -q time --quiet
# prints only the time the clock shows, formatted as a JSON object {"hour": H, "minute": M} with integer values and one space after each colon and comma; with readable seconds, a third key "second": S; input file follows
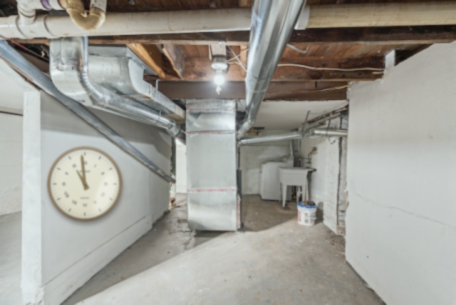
{"hour": 10, "minute": 59}
